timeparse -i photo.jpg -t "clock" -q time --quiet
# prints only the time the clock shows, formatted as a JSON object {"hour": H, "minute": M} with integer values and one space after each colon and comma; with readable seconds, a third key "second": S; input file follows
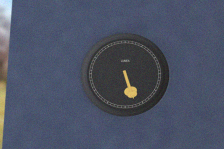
{"hour": 5, "minute": 27}
